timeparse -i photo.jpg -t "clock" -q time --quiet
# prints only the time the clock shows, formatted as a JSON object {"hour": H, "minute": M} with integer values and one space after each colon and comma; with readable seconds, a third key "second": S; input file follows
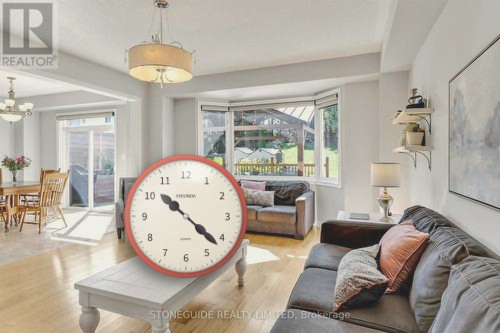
{"hour": 10, "minute": 22}
